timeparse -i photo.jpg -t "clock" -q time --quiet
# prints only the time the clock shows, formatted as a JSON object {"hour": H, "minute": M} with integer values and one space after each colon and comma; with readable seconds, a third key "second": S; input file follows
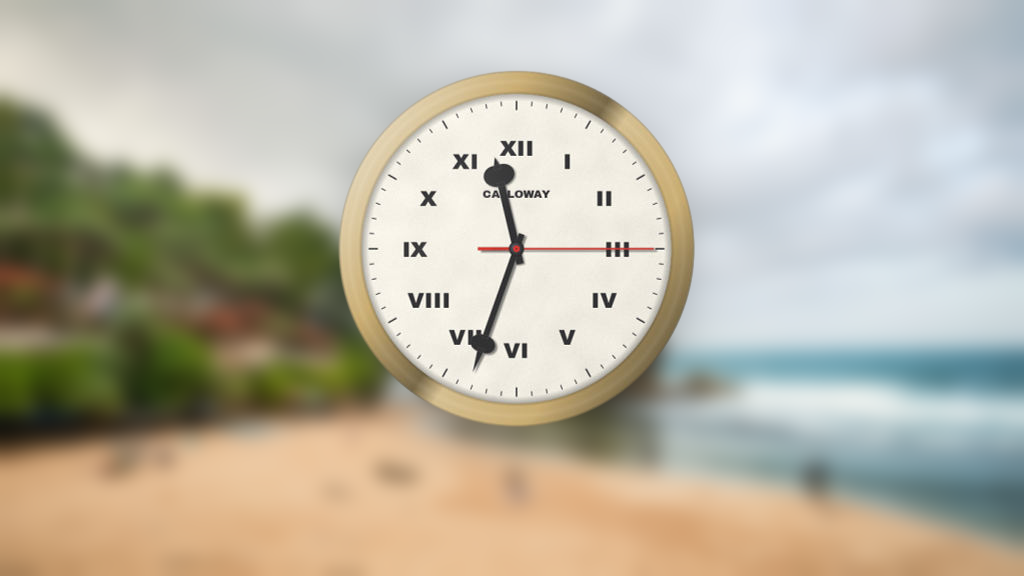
{"hour": 11, "minute": 33, "second": 15}
